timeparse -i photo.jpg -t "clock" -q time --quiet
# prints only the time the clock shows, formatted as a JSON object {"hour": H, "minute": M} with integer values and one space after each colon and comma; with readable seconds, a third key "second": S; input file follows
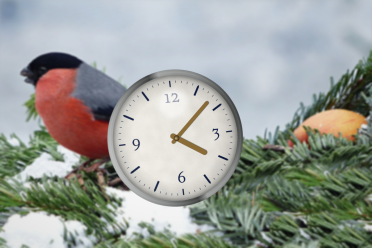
{"hour": 4, "minute": 8}
